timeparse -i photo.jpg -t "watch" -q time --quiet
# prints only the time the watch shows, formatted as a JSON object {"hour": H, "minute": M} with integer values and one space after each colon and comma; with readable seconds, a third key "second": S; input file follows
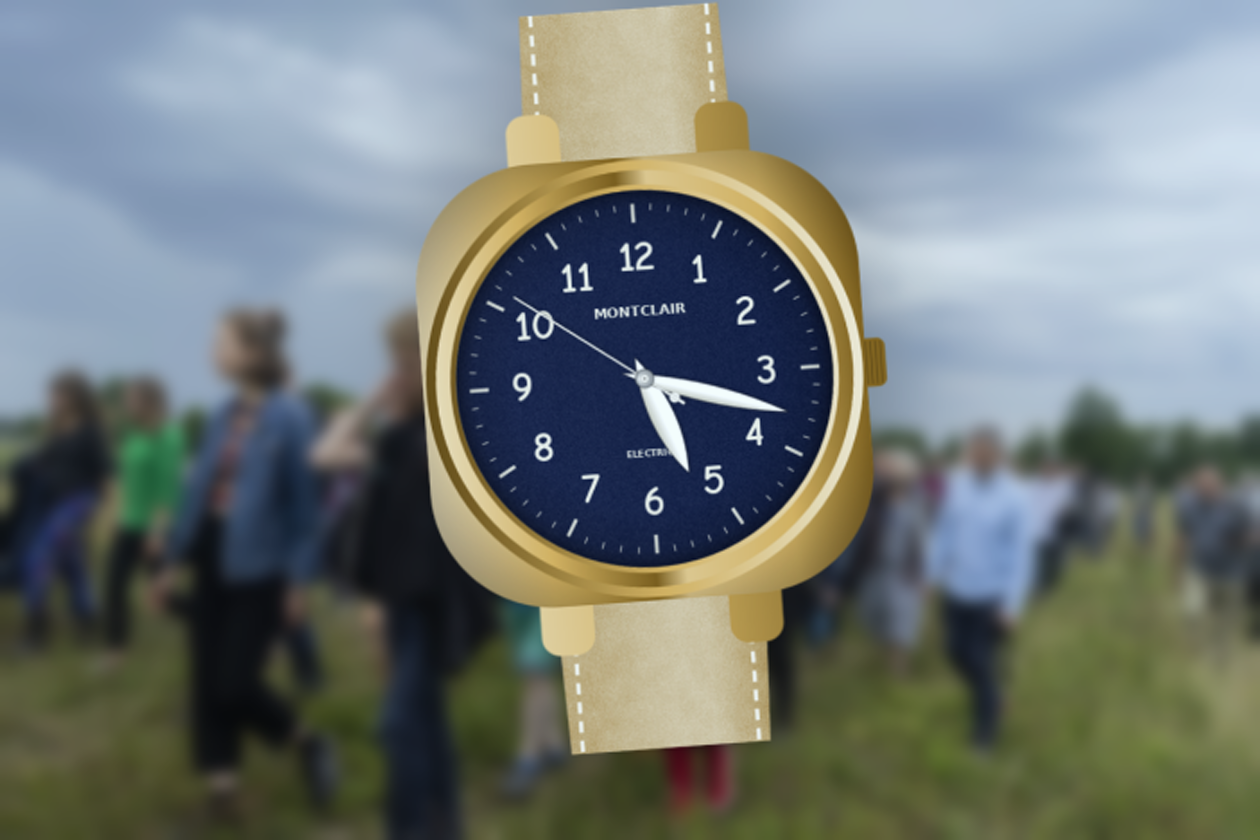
{"hour": 5, "minute": 17, "second": 51}
